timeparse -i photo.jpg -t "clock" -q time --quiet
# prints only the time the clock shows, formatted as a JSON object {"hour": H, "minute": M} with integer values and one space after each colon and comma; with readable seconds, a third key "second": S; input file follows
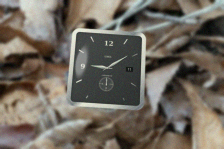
{"hour": 9, "minute": 9}
